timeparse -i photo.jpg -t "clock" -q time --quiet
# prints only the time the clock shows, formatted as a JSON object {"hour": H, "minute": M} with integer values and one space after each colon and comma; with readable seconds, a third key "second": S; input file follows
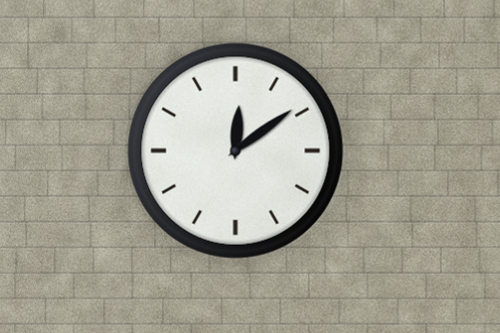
{"hour": 12, "minute": 9}
